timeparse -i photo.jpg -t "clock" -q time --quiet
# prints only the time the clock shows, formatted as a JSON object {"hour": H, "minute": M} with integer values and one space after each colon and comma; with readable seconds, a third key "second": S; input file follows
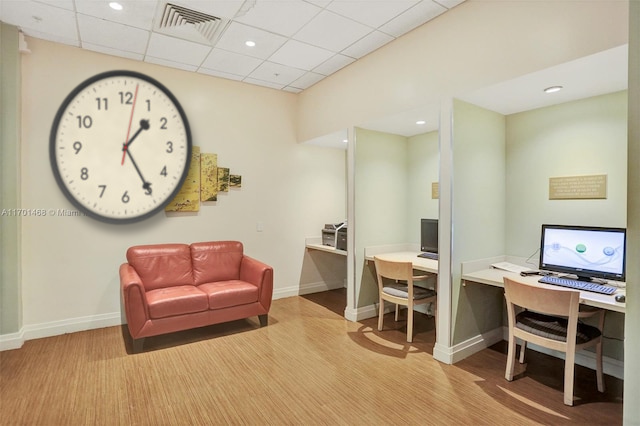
{"hour": 1, "minute": 25, "second": 2}
